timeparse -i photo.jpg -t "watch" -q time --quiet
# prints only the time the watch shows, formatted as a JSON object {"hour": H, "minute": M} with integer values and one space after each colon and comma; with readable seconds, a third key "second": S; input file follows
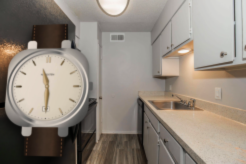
{"hour": 11, "minute": 30}
